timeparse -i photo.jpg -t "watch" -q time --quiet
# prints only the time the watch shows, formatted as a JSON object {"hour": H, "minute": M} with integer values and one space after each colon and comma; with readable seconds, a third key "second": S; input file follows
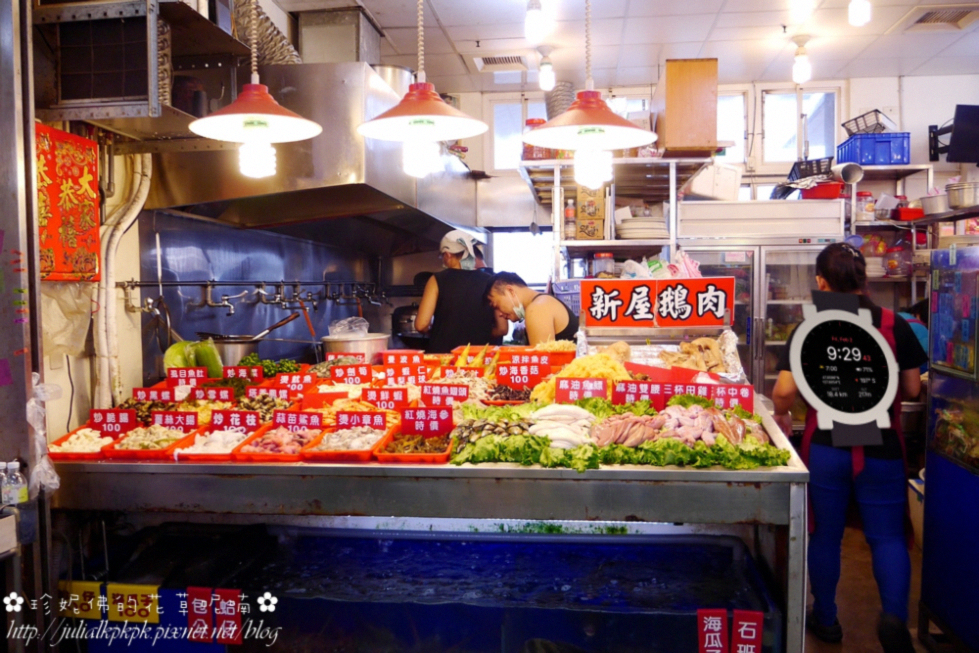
{"hour": 9, "minute": 29}
